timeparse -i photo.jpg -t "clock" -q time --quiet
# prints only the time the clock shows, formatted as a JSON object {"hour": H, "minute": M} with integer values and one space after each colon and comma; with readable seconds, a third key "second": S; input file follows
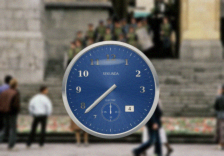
{"hour": 7, "minute": 38}
